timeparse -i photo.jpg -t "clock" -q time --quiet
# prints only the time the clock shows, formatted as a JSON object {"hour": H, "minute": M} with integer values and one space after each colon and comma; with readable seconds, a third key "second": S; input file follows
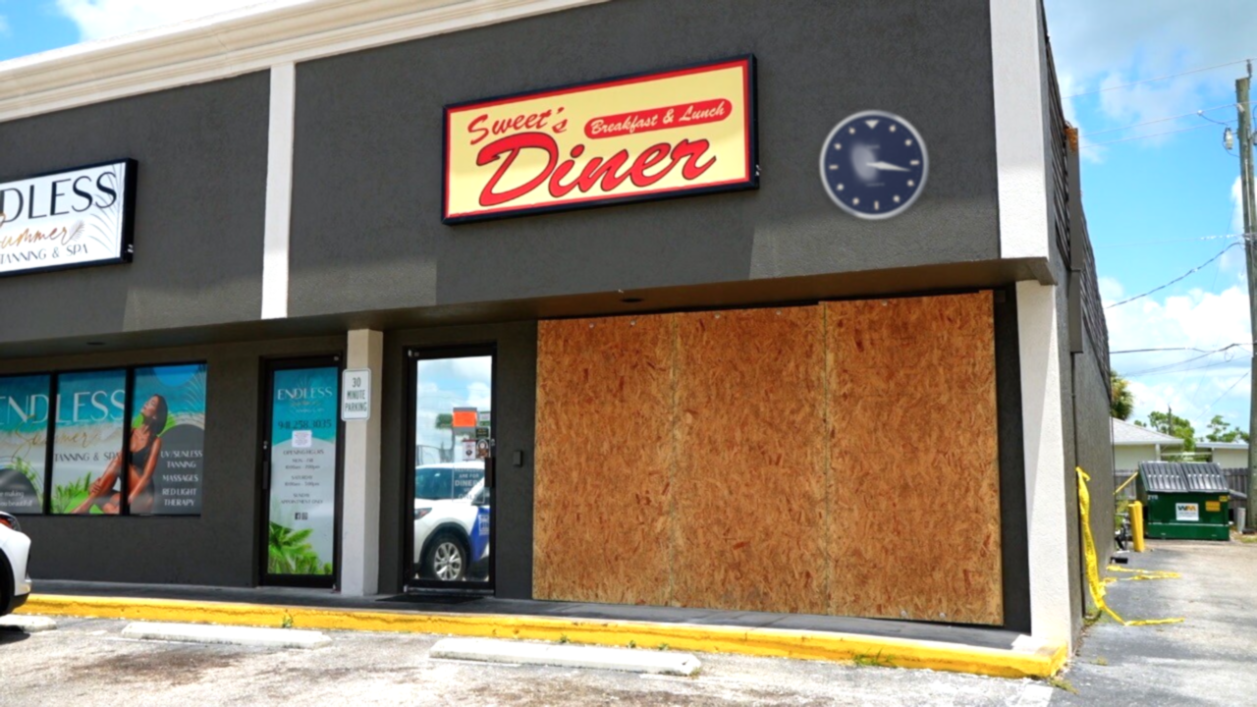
{"hour": 3, "minute": 17}
